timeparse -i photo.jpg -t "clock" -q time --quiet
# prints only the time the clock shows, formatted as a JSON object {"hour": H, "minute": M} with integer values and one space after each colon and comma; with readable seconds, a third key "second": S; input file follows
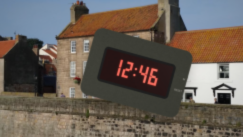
{"hour": 12, "minute": 46}
